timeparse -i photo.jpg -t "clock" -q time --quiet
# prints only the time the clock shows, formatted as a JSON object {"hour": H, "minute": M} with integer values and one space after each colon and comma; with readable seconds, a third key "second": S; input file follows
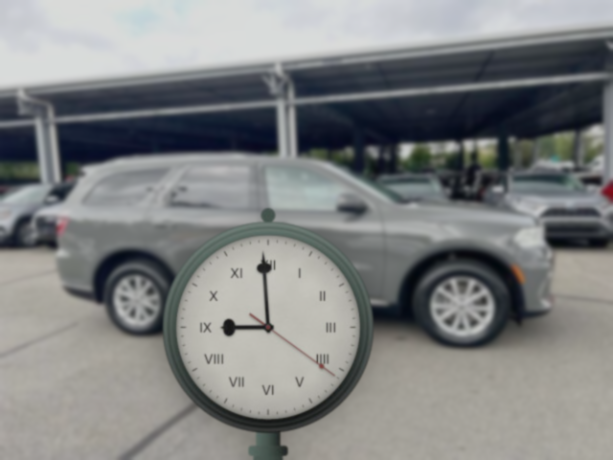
{"hour": 8, "minute": 59, "second": 21}
